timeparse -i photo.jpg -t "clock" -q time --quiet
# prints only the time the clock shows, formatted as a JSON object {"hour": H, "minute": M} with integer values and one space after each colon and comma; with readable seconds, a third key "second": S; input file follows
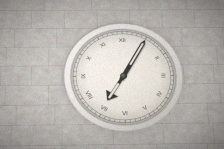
{"hour": 7, "minute": 5}
